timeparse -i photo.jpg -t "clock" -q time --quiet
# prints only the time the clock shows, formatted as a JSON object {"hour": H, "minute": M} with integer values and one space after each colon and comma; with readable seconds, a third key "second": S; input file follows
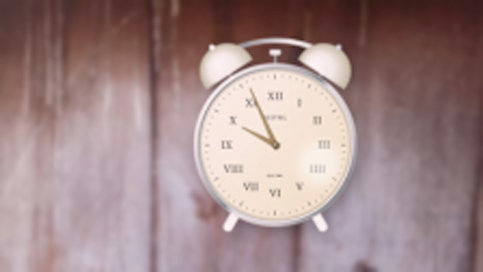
{"hour": 9, "minute": 56}
